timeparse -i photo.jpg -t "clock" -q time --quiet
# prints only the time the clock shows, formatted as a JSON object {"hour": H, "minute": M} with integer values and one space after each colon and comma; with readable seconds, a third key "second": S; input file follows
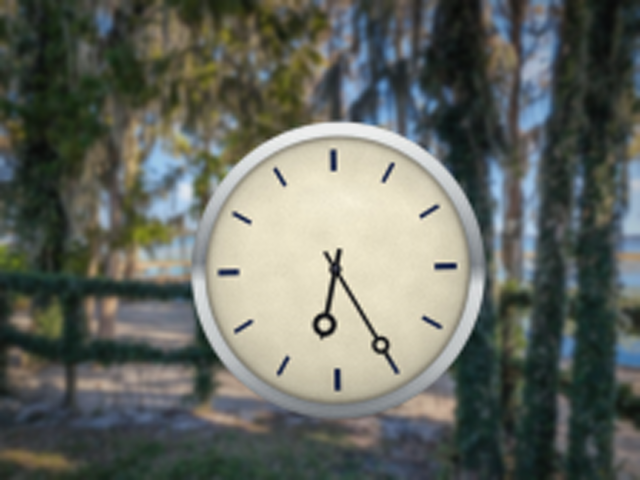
{"hour": 6, "minute": 25}
